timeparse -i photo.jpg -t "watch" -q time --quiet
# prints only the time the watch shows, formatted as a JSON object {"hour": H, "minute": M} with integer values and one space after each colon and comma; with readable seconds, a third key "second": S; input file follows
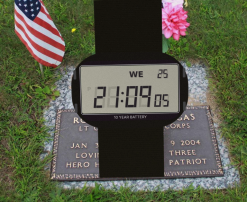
{"hour": 21, "minute": 9, "second": 5}
